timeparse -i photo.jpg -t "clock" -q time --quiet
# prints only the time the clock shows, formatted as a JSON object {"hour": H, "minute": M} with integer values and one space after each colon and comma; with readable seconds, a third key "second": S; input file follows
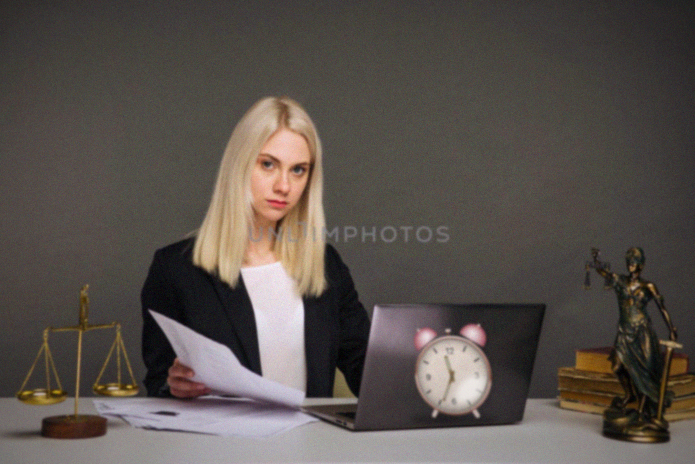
{"hour": 11, "minute": 34}
